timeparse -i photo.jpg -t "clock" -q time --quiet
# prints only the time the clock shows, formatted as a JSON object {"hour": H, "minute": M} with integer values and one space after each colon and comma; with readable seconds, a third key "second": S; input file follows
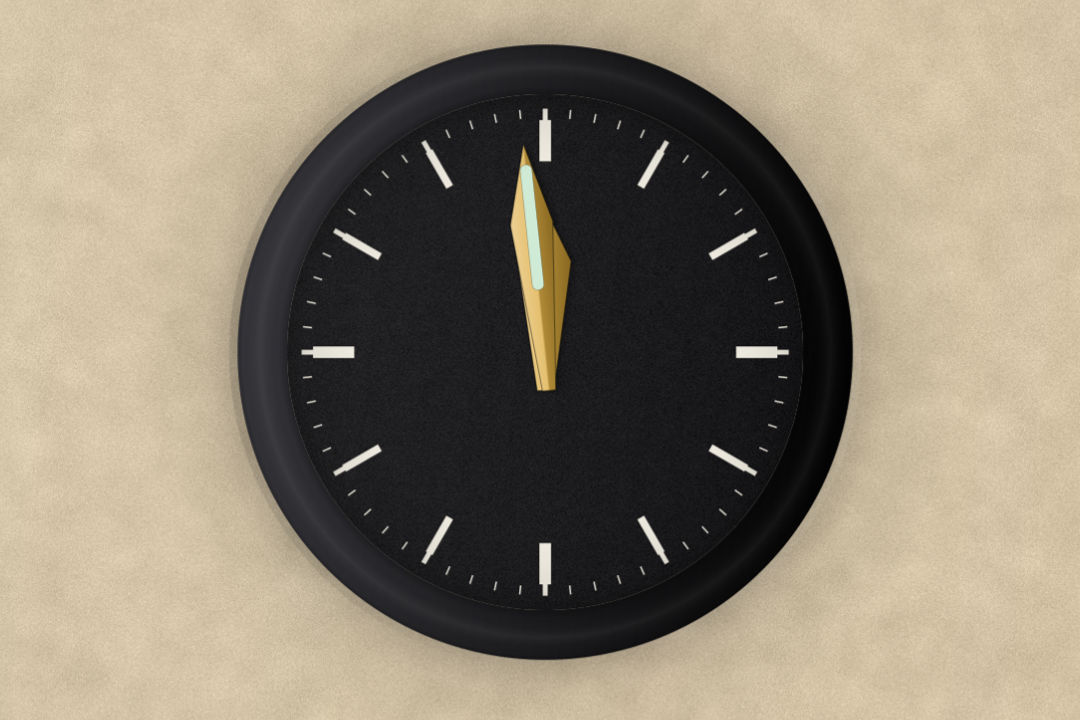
{"hour": 11, "minute": 59}
